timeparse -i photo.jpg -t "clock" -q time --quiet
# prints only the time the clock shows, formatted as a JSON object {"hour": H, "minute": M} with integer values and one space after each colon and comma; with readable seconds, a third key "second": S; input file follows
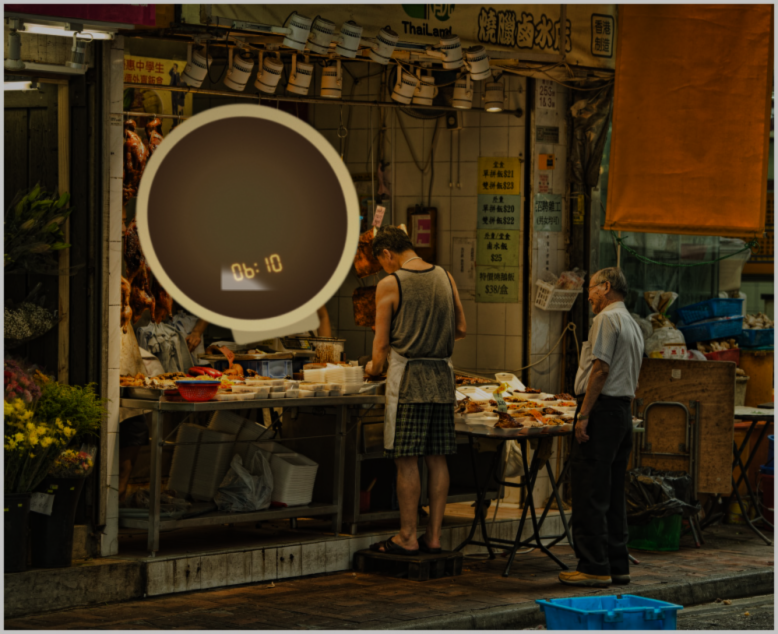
{"hour": 6, "minute": 10}
